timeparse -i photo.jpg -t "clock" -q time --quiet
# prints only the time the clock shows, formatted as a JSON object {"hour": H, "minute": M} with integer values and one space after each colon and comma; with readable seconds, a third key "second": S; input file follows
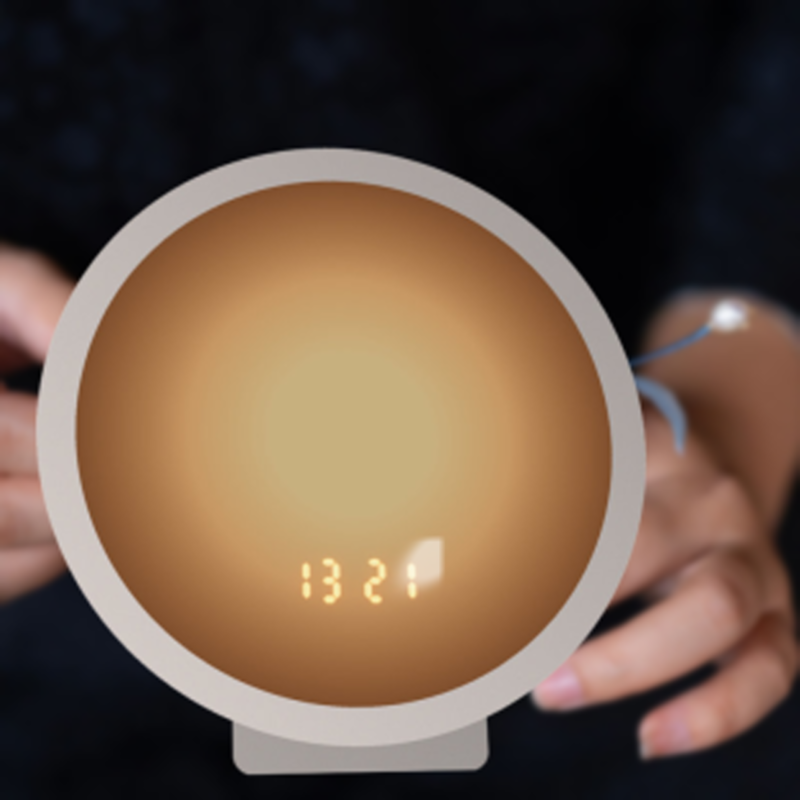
{"hour": 13, "minute": 21}
